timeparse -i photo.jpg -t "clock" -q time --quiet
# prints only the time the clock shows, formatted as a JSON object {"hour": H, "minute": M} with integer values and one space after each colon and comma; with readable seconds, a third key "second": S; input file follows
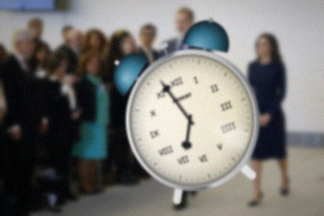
{"hour": 6, "minute": 57}
